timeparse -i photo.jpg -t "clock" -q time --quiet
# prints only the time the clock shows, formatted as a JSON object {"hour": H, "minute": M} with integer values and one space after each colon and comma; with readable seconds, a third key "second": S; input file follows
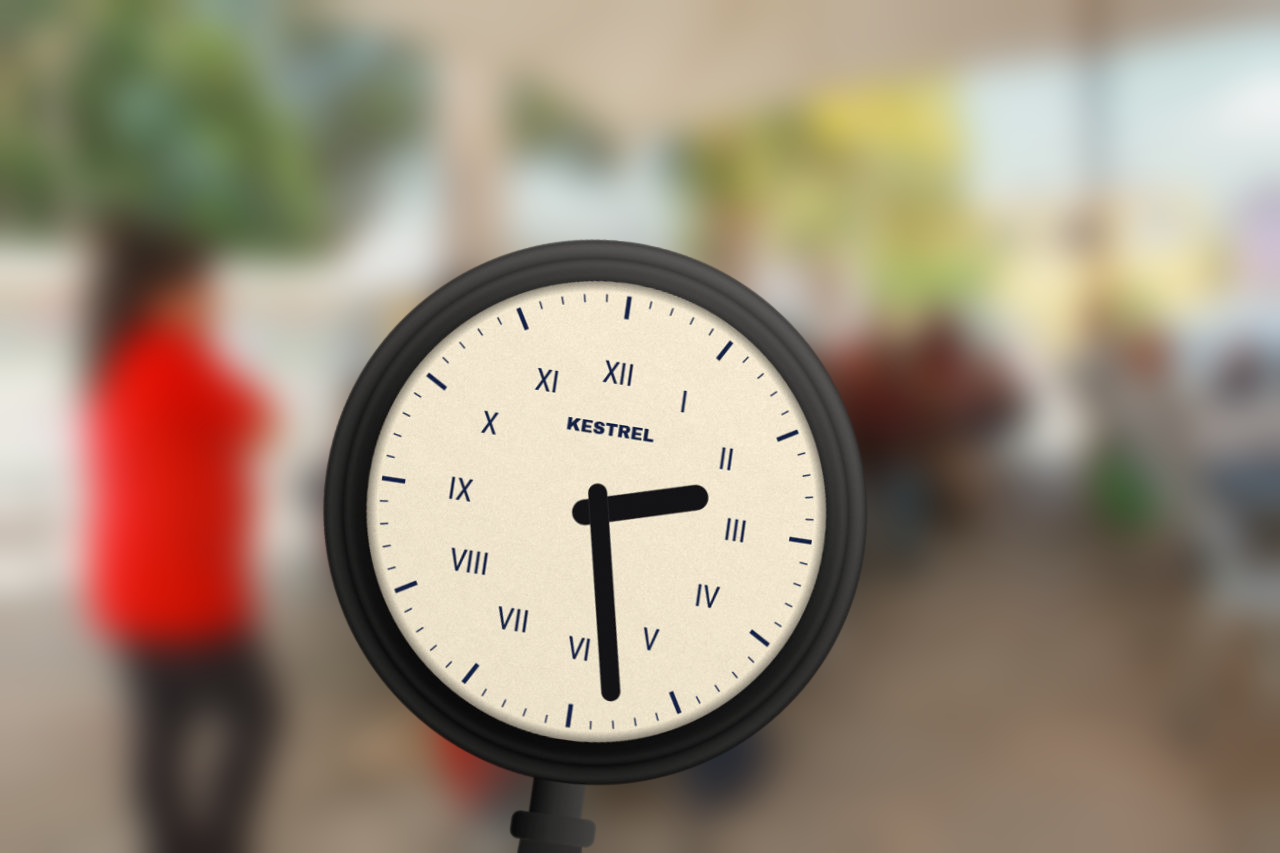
{"hour": 2, "minute": 28}
